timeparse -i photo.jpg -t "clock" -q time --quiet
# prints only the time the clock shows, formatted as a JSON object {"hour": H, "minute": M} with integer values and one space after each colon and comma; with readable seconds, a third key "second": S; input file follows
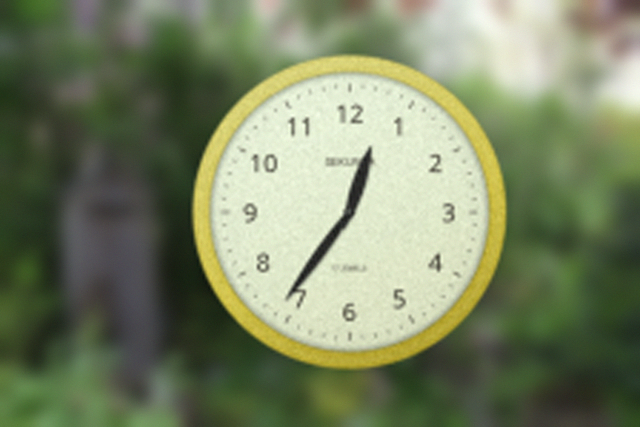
{"hour": 12, "minute": 36}
